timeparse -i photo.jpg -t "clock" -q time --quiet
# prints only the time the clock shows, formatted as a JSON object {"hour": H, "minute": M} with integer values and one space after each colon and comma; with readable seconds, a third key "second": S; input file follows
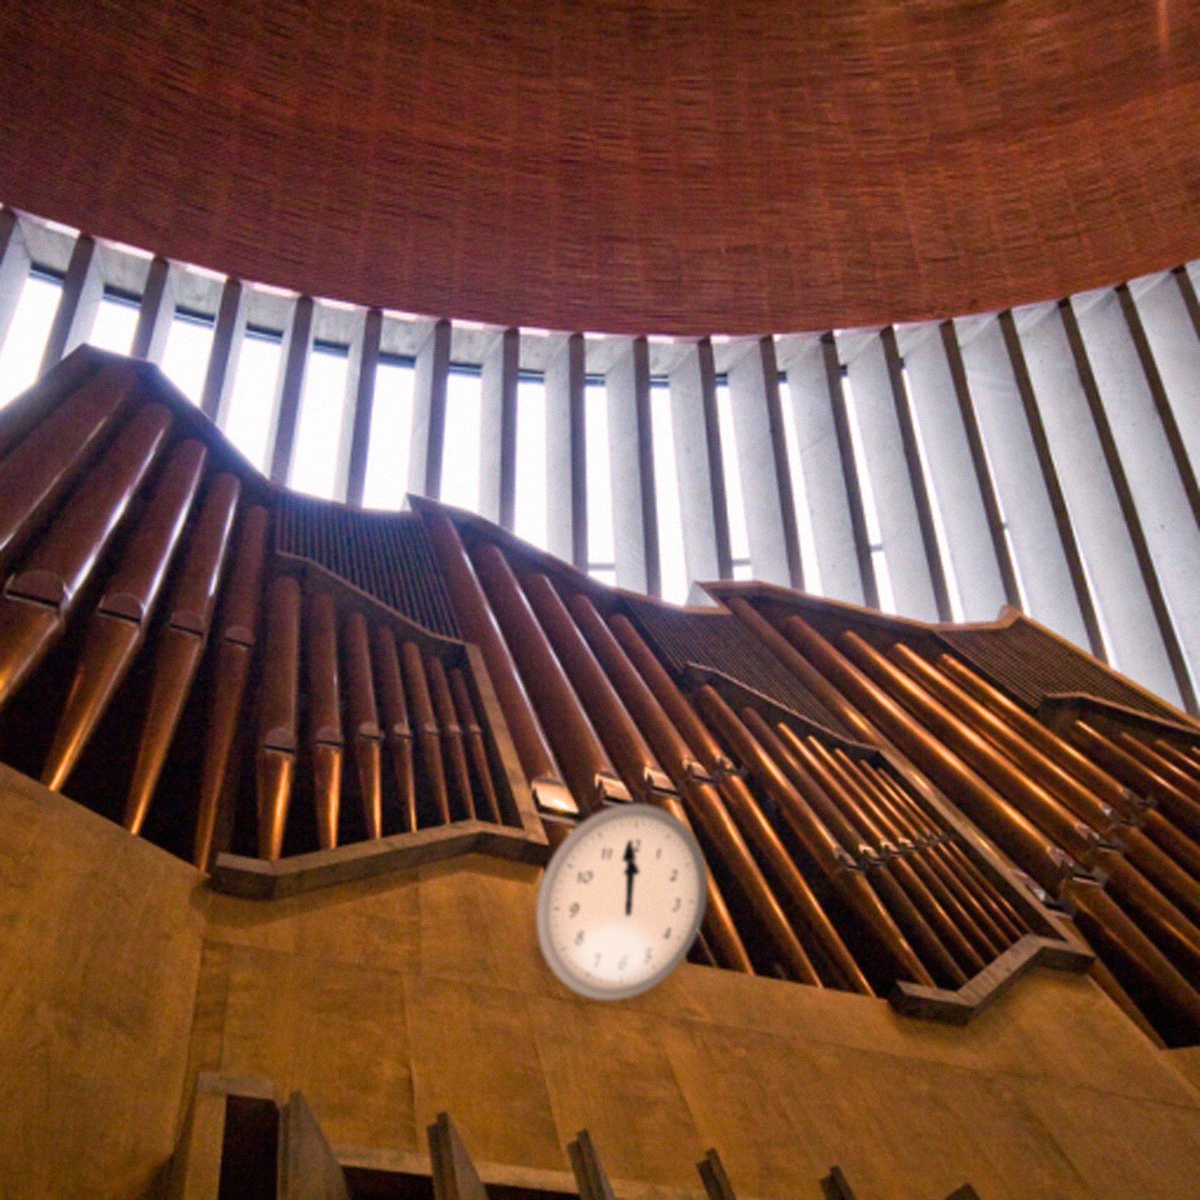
{"hour": 11, "minute": 59}
